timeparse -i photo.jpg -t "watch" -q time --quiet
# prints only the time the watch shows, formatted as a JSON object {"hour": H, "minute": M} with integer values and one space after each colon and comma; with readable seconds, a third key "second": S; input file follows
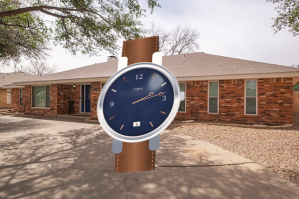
{"hour": 2, "minute": 13}
